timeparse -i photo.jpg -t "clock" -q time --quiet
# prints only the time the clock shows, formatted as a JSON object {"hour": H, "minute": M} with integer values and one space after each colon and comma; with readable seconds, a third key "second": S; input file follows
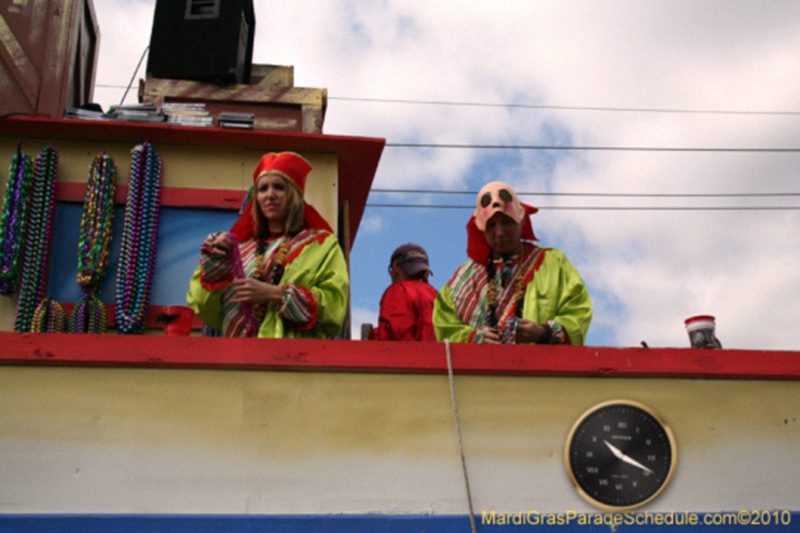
{"hour": 10, "minute": 19}
